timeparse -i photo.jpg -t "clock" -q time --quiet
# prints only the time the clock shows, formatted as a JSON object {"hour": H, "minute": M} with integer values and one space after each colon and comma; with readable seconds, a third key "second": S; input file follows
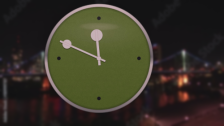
{"hour": 11, "minute": 49}
